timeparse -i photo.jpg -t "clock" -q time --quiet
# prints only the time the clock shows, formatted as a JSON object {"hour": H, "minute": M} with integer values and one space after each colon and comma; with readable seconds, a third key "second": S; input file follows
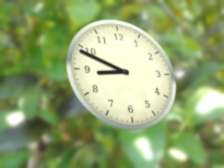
{"hour": 8, "minute": 49}
